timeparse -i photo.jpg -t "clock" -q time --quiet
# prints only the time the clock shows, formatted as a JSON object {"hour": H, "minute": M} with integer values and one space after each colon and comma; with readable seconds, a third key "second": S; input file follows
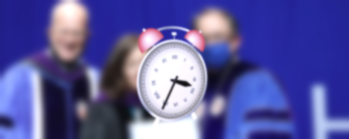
{"hour": 3, "minute": 35}
